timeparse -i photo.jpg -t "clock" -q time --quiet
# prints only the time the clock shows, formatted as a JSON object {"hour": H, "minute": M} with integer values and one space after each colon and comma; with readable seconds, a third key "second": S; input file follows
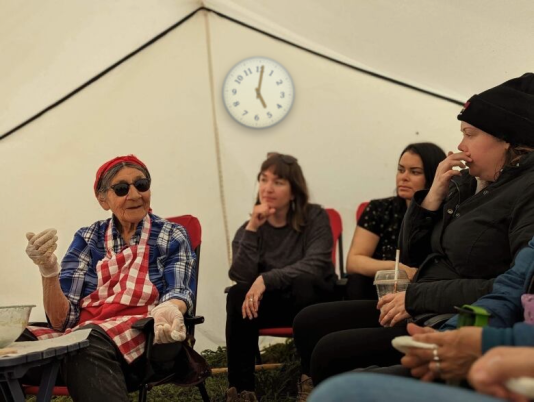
{"hour": 5, "minute": 1}
